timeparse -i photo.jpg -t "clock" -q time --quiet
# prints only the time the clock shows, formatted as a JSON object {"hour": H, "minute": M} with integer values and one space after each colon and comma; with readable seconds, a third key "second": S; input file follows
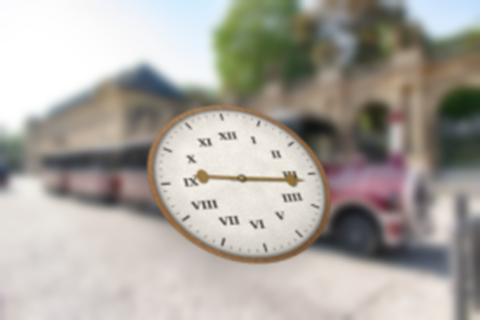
{"hour": 9, "minute": 16}
